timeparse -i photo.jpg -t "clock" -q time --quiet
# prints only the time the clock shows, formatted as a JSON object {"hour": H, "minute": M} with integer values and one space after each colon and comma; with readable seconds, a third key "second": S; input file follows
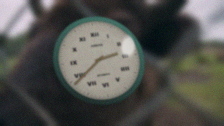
{"hour": 2, "minute": 39}
